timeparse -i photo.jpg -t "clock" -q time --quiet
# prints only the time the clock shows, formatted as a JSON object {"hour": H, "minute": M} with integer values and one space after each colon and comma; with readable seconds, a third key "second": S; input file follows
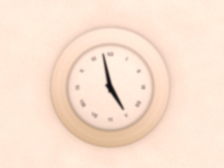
{"hour": 4, "minute": 58}
